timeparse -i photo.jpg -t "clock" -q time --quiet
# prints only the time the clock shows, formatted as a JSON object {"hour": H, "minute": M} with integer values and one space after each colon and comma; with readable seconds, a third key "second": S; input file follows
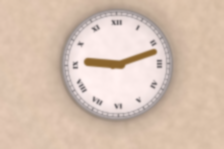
{"hour": 9, "minute": 12}
